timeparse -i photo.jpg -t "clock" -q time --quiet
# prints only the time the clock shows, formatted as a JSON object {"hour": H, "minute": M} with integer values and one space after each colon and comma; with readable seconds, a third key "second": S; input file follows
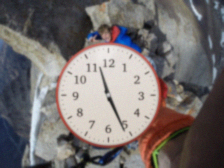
{"hour": 11, "minute": 26}
